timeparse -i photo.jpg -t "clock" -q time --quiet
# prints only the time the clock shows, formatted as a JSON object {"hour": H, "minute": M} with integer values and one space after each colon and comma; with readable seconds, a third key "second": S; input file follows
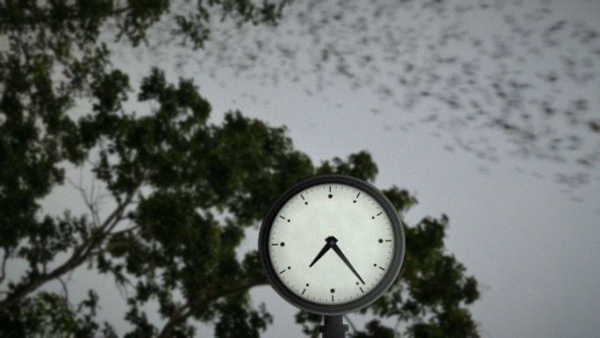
{"hour": 7, "minute": 24}
